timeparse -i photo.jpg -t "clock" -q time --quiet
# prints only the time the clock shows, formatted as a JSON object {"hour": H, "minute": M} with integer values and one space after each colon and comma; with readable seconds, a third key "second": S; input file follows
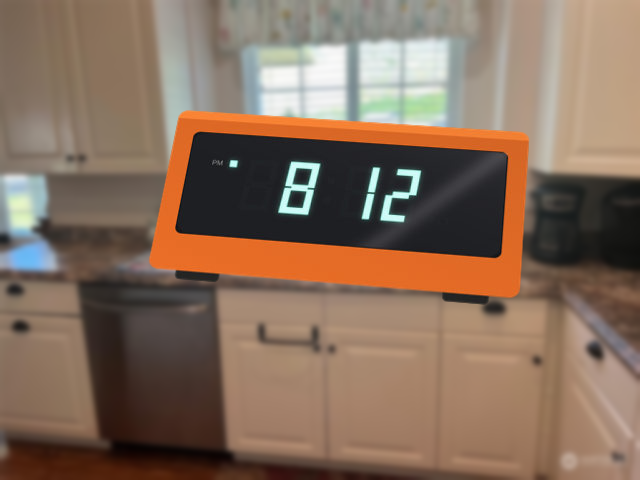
{"hour": 8, "minute": 12}
